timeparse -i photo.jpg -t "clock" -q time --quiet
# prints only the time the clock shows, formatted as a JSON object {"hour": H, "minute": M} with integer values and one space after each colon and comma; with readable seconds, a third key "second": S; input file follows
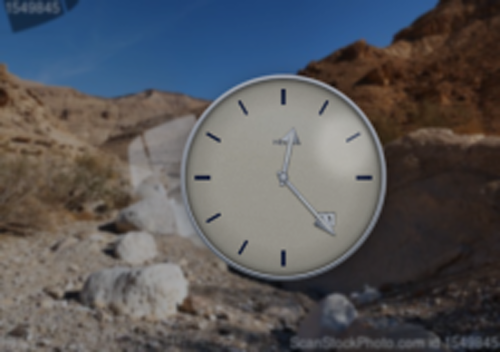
{"hour": 12, "minute": 23}
